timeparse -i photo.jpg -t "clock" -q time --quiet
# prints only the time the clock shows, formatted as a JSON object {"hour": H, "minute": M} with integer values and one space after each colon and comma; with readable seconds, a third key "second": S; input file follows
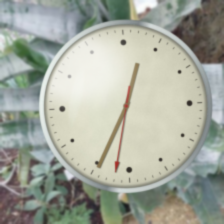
{"hour": 12, "minute": 34, "second": 32}
